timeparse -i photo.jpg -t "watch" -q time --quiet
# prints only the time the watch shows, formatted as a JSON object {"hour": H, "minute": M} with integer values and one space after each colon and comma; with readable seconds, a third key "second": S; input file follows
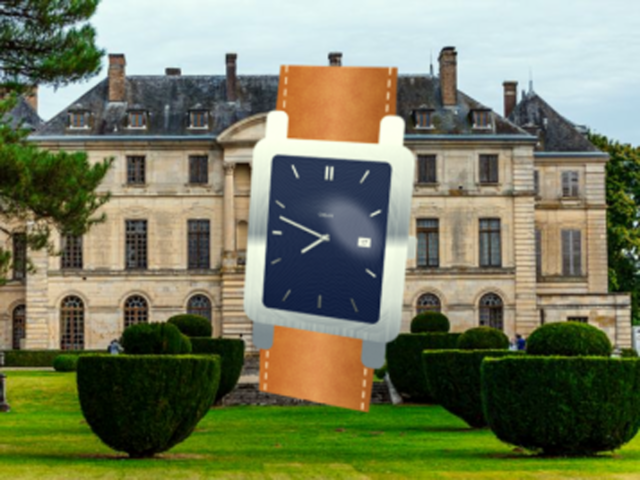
{"hour": 7, "minute": 48}
